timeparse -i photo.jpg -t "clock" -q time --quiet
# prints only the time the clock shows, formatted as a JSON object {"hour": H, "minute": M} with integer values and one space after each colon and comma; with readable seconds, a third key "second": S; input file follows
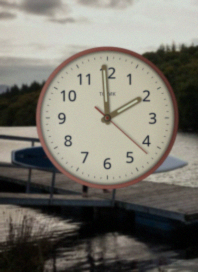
{"hour": 1, "minute": 59, "second": 22}
